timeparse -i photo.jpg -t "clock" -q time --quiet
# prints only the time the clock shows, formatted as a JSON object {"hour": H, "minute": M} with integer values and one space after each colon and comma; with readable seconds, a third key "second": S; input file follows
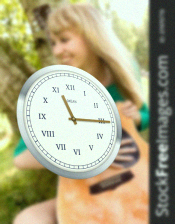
{"hour": 11, "minute": 15}
